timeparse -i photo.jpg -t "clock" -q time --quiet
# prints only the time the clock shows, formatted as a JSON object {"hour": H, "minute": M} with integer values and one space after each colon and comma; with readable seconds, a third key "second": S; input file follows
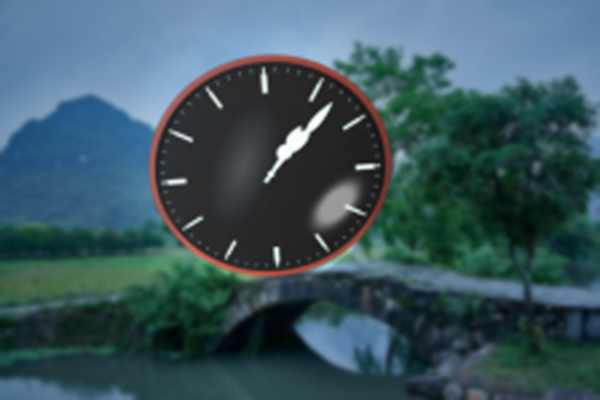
{"hour": 1, "minute": 7}
